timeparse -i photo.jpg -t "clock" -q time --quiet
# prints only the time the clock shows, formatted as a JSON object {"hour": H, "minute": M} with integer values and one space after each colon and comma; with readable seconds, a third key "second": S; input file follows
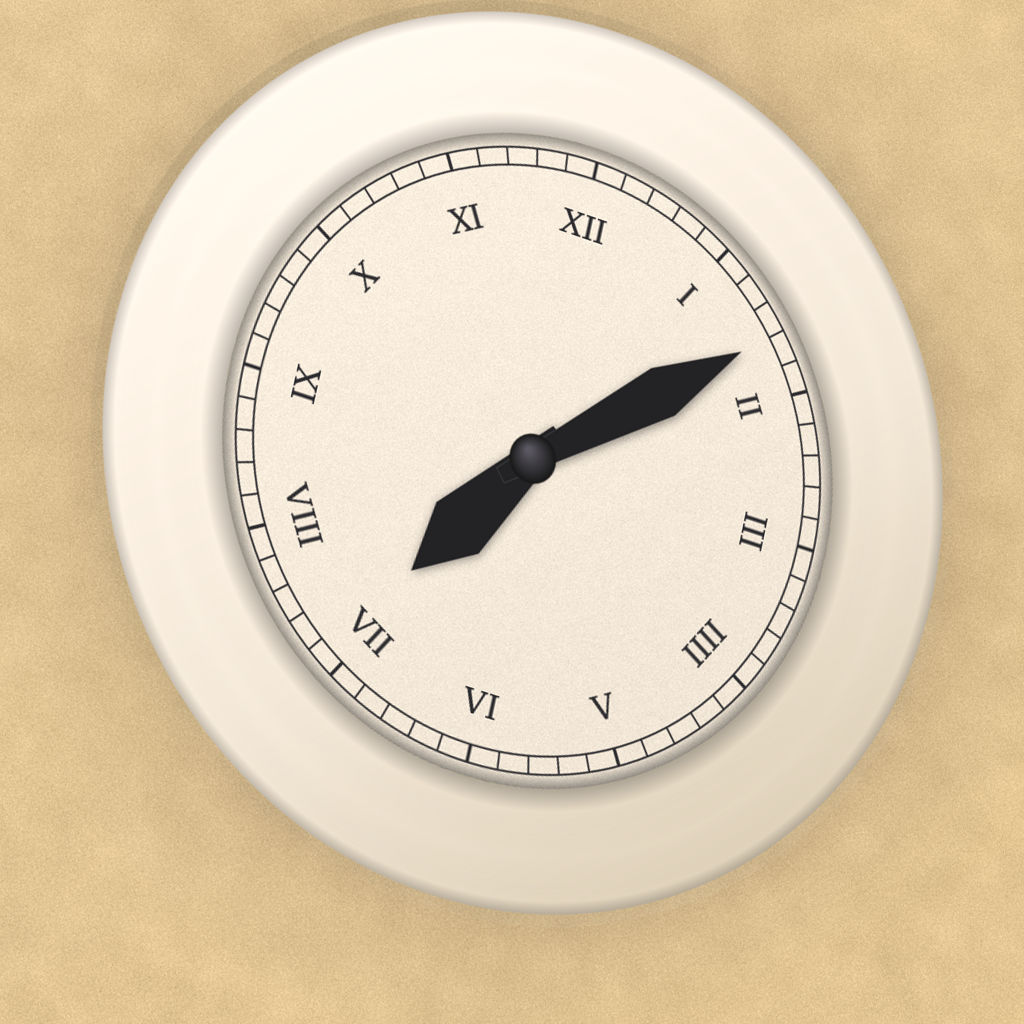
{"hour": 7, "minute": 8}
